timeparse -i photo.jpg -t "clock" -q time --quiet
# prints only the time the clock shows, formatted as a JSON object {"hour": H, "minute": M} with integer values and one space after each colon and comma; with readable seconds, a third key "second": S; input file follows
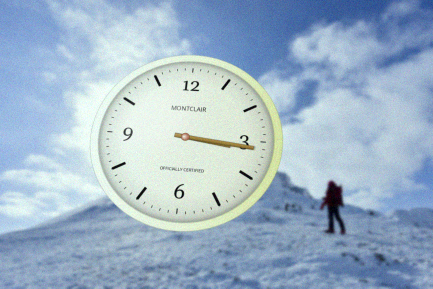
{"hour": 3, "minute": 16}
